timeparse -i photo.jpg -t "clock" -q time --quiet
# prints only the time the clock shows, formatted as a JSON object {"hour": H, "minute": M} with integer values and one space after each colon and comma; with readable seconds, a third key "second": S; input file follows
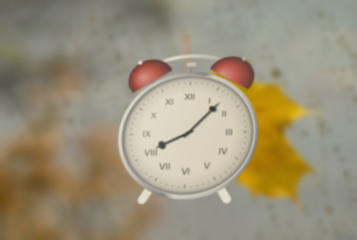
{"hour": 8, "minute": 7}
